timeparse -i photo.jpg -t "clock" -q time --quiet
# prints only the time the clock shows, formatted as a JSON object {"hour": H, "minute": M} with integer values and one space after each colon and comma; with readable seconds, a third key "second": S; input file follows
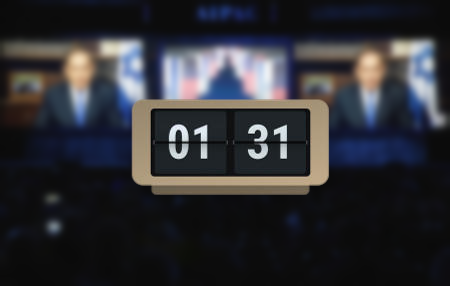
{"hour": 1, "minute": 31}
